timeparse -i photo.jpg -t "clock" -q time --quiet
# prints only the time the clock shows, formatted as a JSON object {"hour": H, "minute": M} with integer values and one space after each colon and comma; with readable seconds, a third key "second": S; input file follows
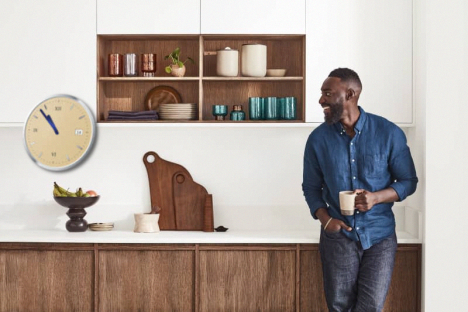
{"hour": 10, "minute": 53}
